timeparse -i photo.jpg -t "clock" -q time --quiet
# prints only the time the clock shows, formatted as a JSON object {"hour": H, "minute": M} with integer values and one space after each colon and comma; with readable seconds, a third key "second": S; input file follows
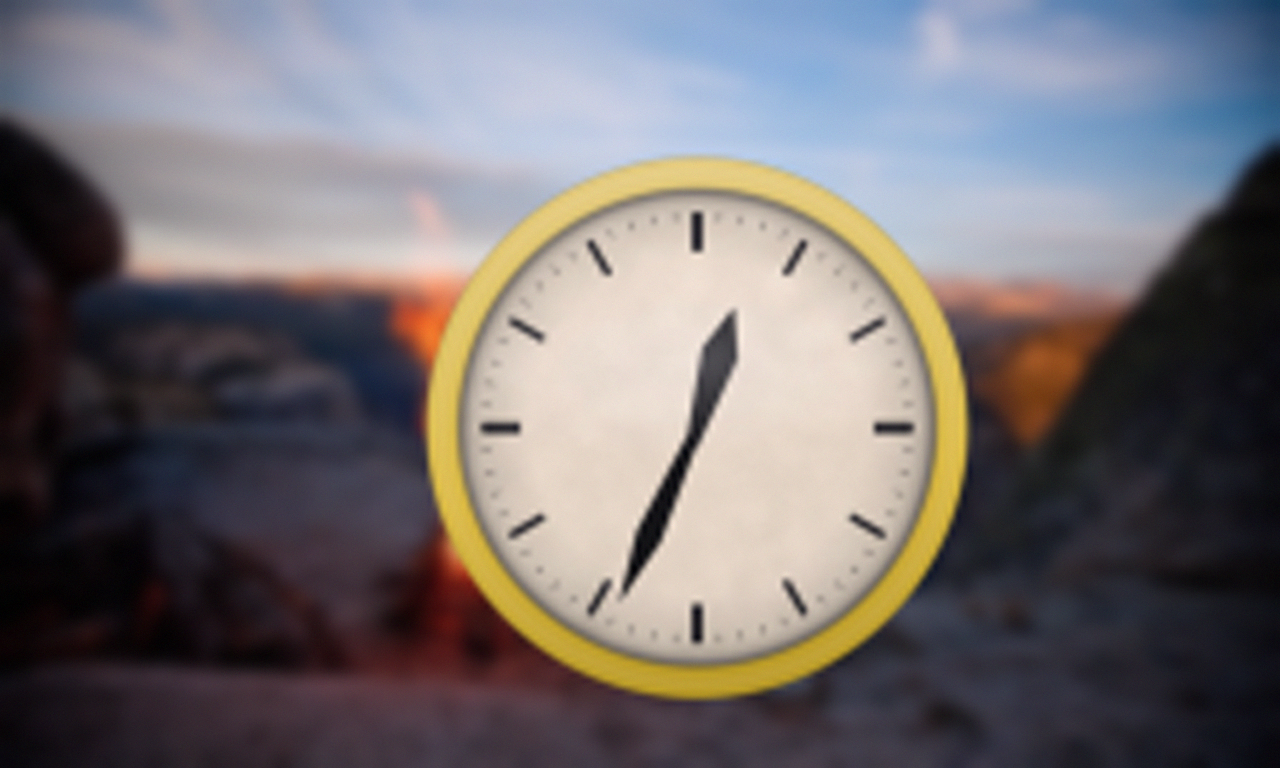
{"hour": 12, "minute": 34}
